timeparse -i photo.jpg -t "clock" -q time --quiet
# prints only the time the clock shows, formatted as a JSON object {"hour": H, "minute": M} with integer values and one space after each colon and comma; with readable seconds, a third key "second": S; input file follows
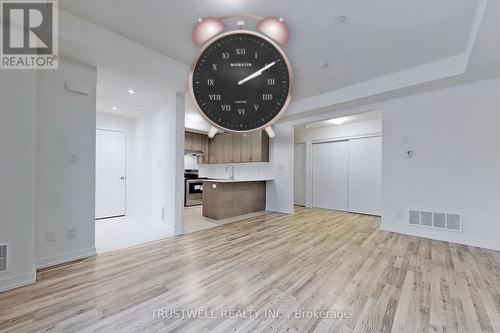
{"hour": 2, "minute": 10}
